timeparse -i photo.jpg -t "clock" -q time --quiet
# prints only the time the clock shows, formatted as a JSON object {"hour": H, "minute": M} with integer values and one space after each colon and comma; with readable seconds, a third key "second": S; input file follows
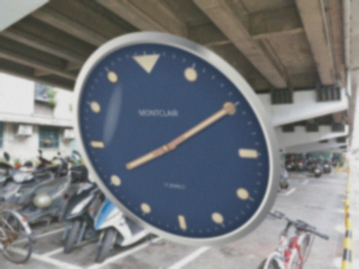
{"hour": 8, "minute": 10}
